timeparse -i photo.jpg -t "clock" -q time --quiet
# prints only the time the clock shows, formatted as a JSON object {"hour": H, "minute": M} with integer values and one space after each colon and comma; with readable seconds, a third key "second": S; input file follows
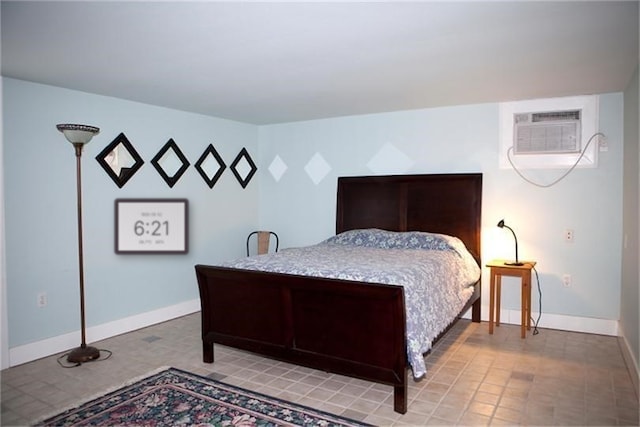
{"hour": 6, "minute": 21}
